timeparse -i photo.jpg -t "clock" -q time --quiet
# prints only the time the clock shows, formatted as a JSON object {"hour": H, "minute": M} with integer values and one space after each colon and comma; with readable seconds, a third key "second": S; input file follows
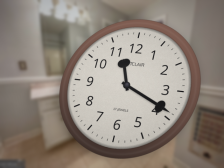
{"hour": 11, "minute": 19}
